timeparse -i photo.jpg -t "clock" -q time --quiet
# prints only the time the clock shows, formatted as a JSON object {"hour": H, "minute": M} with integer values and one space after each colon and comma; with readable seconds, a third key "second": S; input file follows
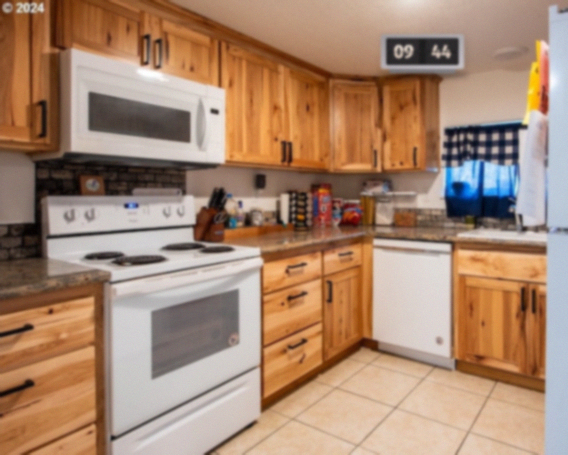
{"hour": 9, "minute": 44}
